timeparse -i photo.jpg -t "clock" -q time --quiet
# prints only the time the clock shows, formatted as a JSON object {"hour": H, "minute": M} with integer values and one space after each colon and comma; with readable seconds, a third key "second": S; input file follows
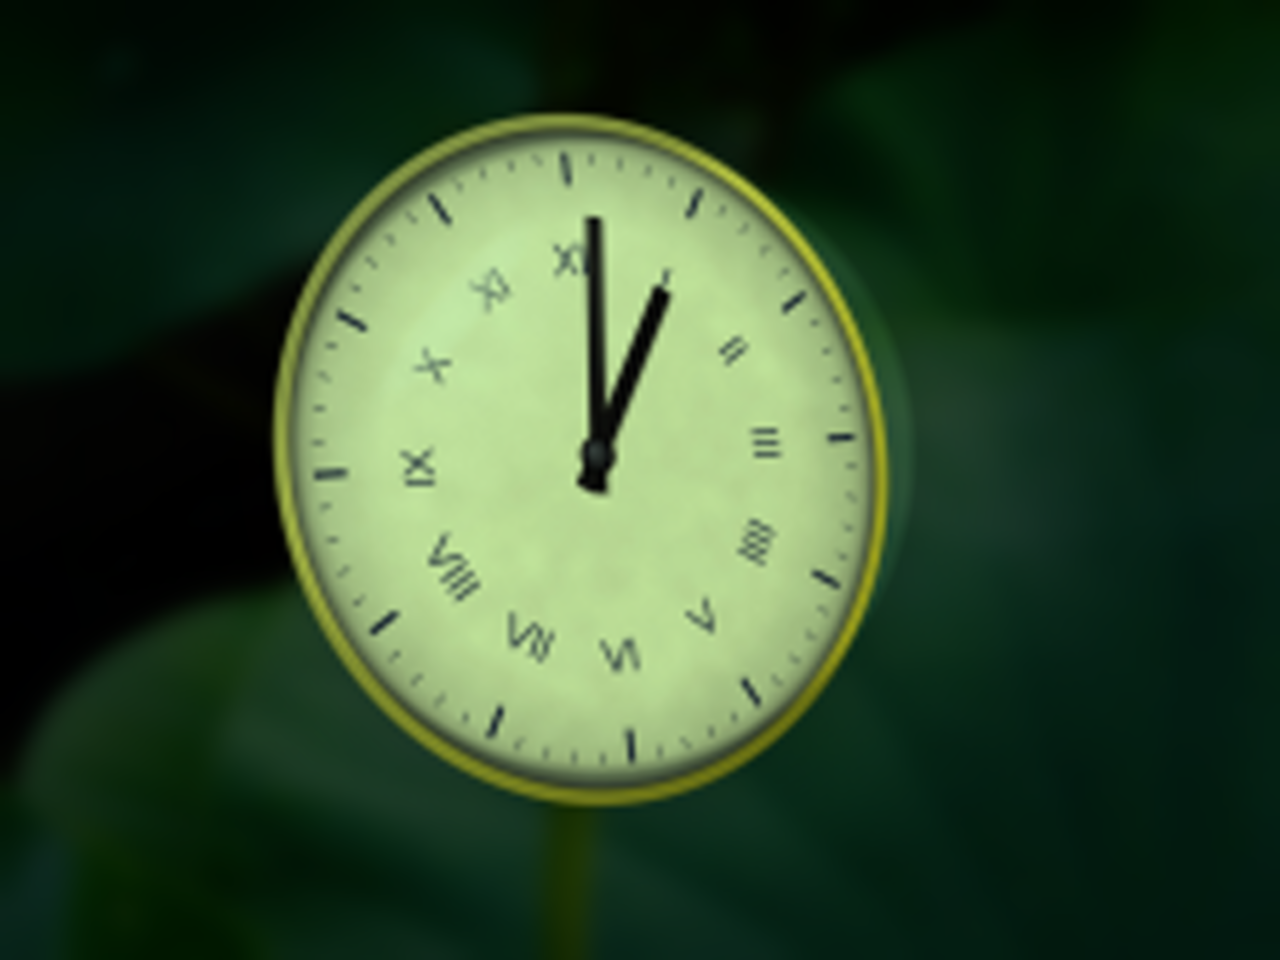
{"hour": 1, "minute": 1}
